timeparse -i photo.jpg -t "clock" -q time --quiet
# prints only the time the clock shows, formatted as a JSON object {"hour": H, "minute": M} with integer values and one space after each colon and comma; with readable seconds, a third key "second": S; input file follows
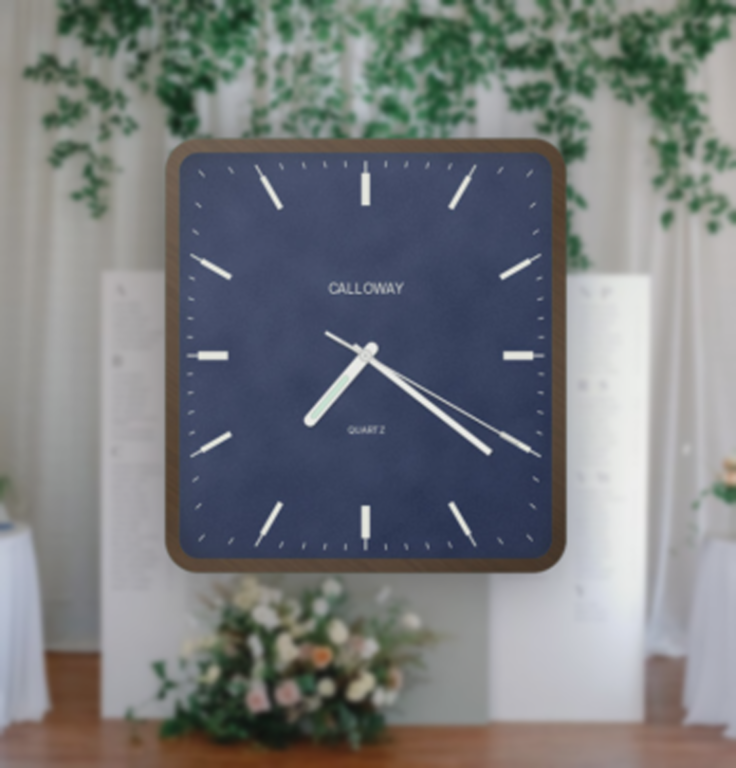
{"hour": 7, "minute": 21, "second": 20}
